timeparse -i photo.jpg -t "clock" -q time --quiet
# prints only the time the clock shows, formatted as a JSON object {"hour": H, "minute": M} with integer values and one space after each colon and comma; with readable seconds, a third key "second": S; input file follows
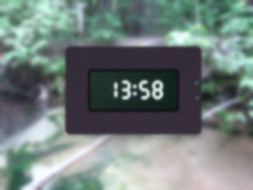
{"hour": 13, "minute": 58}
